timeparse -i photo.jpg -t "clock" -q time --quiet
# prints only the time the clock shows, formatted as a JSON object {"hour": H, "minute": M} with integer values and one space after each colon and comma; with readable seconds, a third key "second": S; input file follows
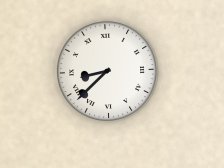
{"hour": 8, "minute": 38}
